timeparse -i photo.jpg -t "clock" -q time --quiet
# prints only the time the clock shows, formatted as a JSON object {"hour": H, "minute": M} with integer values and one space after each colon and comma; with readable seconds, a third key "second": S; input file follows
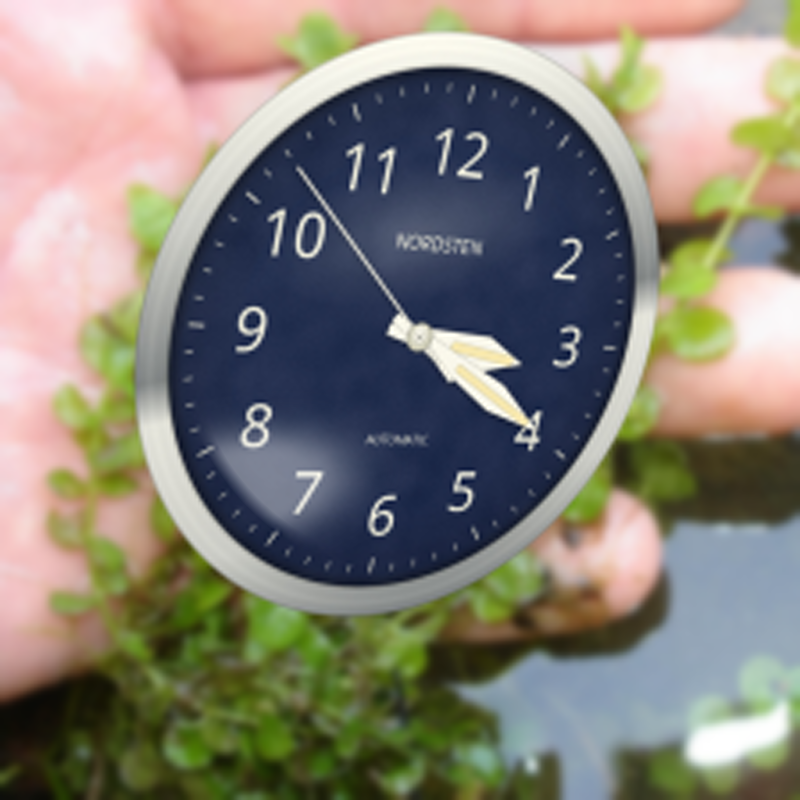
{"hour": 3, "minute": 19, "second": 52}
